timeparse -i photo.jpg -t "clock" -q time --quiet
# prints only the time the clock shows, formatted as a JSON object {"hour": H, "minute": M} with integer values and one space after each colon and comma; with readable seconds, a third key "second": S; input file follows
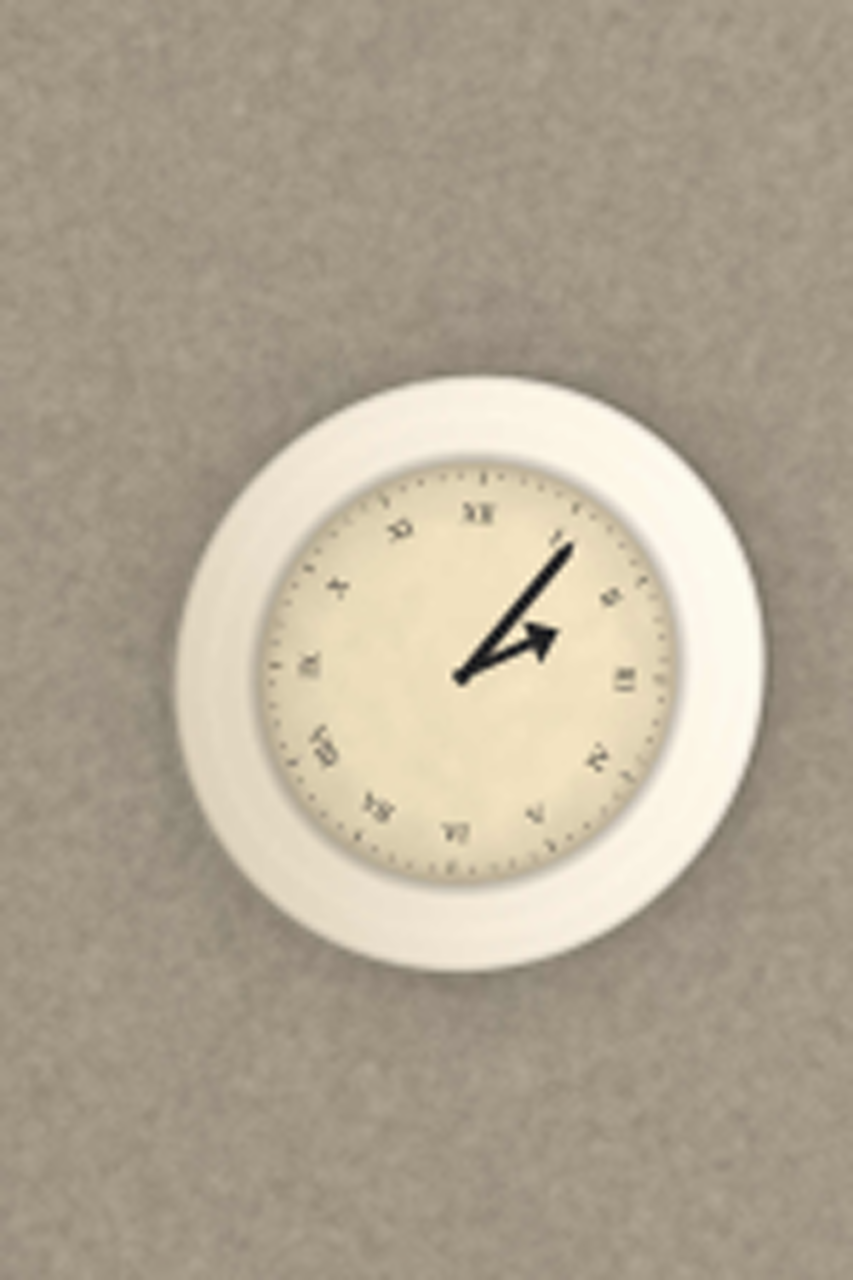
{"hour": 2, "minute": 6}
